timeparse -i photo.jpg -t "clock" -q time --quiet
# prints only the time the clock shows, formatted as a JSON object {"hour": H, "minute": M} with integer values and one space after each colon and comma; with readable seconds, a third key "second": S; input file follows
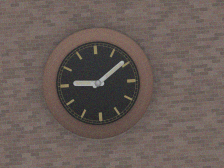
{"hour": 9, "minute": 9}
